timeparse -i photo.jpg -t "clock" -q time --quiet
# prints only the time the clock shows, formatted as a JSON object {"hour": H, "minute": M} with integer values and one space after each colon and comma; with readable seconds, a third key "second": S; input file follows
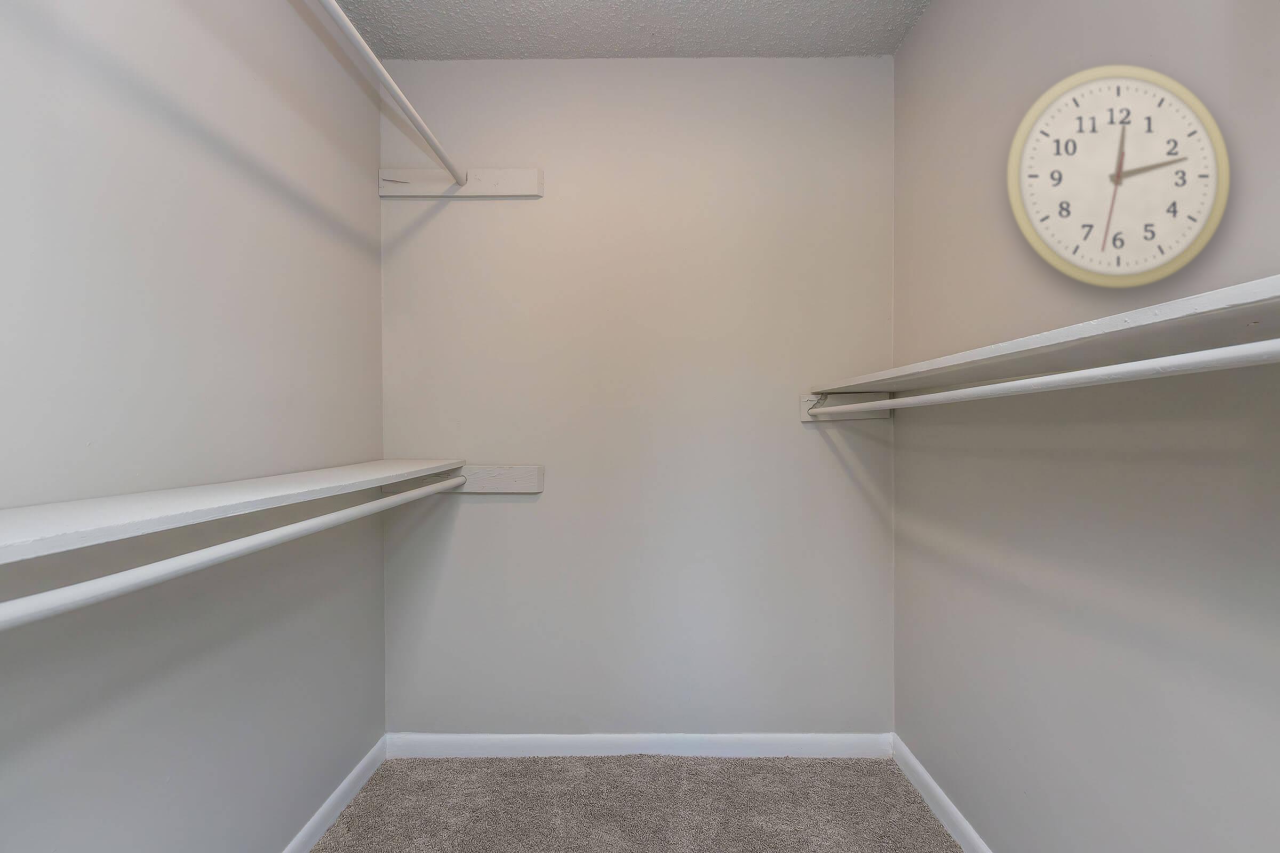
{"hour": 12, "minute": 12, "second": 32}
